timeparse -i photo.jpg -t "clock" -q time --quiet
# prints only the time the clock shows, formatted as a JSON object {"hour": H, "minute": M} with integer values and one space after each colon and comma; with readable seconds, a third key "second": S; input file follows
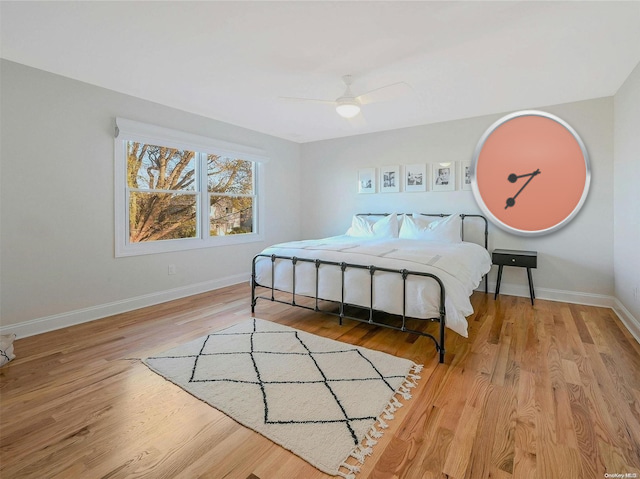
{"hour": 8, "minute": 37}
